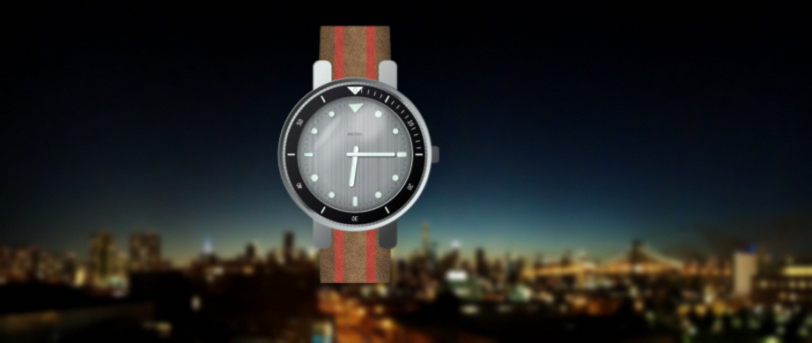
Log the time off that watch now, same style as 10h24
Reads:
6h15
